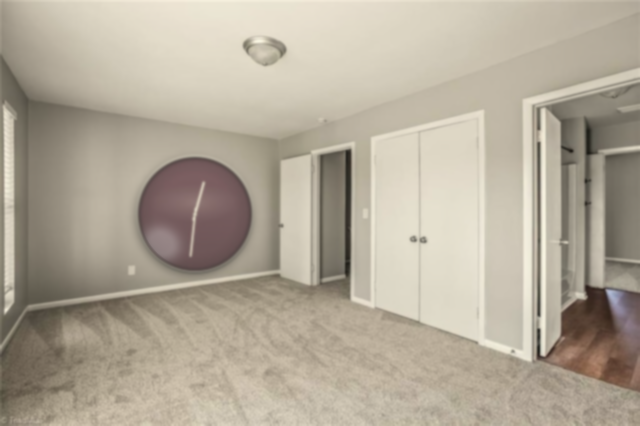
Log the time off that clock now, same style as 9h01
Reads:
12h31
